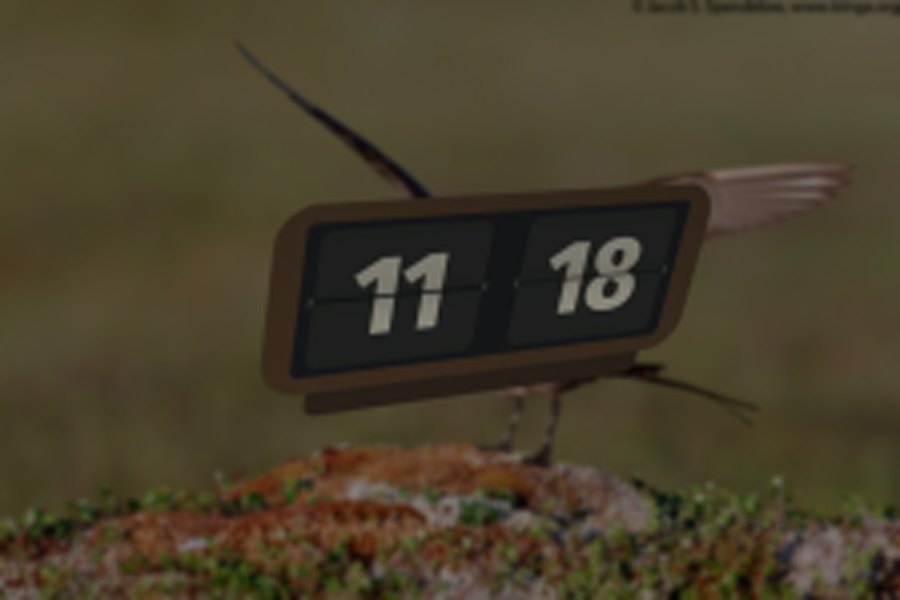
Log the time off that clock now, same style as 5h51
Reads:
11h18
